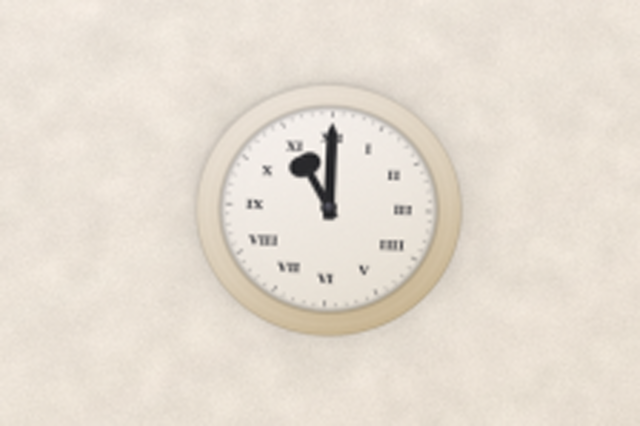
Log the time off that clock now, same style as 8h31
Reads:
11h00
